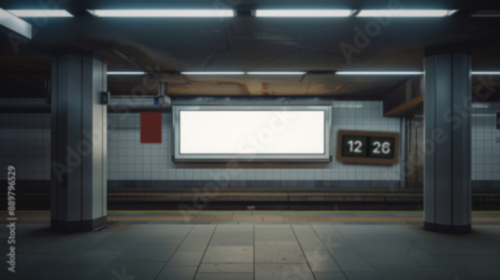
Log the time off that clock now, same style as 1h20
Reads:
12h26
